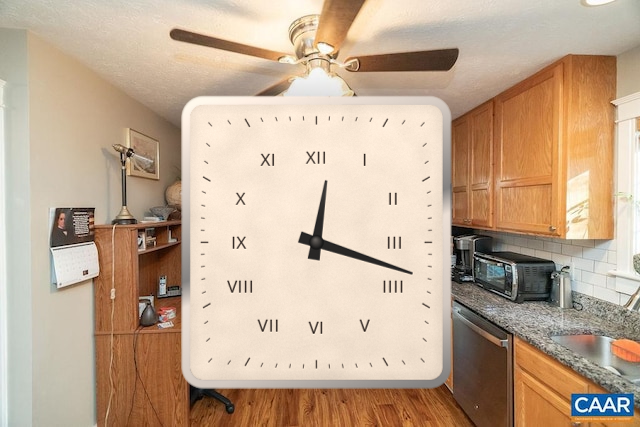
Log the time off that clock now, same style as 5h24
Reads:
12h18
